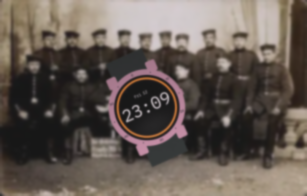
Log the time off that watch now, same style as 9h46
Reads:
23h09
